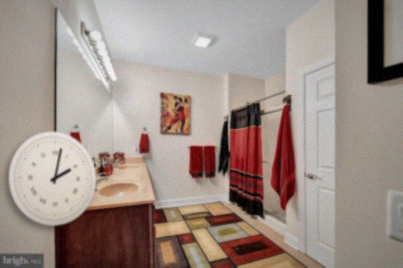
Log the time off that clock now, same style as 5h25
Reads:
2h02
